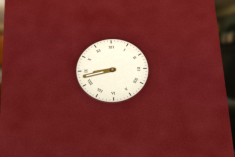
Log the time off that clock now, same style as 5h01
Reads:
8h43
